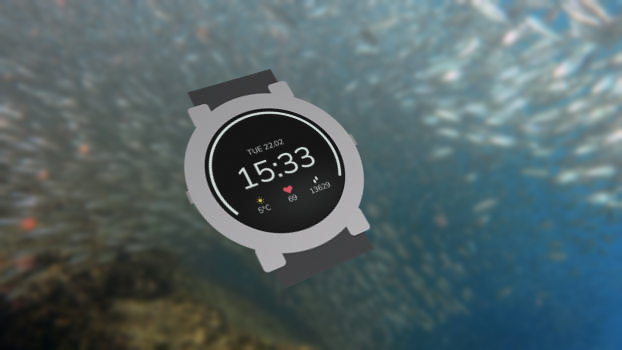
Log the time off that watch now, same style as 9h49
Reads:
15h33
